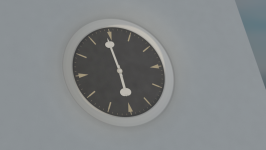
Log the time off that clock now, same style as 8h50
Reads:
5h59
